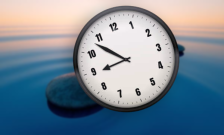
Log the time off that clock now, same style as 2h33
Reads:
8h53
